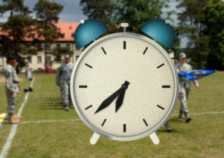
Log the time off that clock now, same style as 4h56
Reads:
6h38
